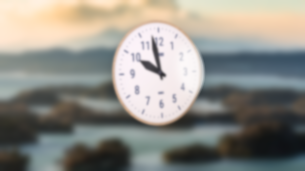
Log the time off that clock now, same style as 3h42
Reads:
9h58
